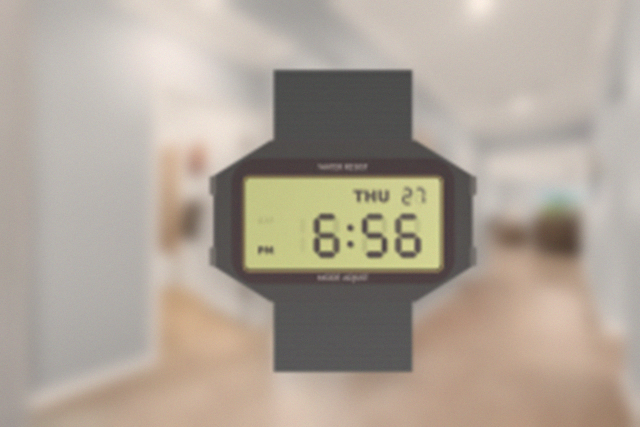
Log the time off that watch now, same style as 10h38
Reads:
6h56
